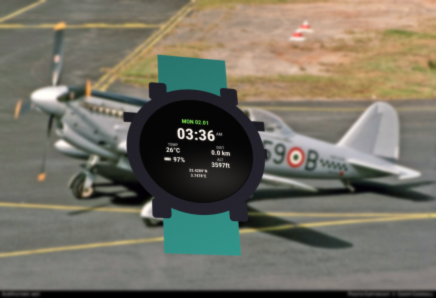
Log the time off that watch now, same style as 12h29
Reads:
3h36
